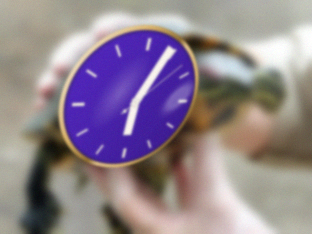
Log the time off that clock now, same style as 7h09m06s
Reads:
6h04m08s
